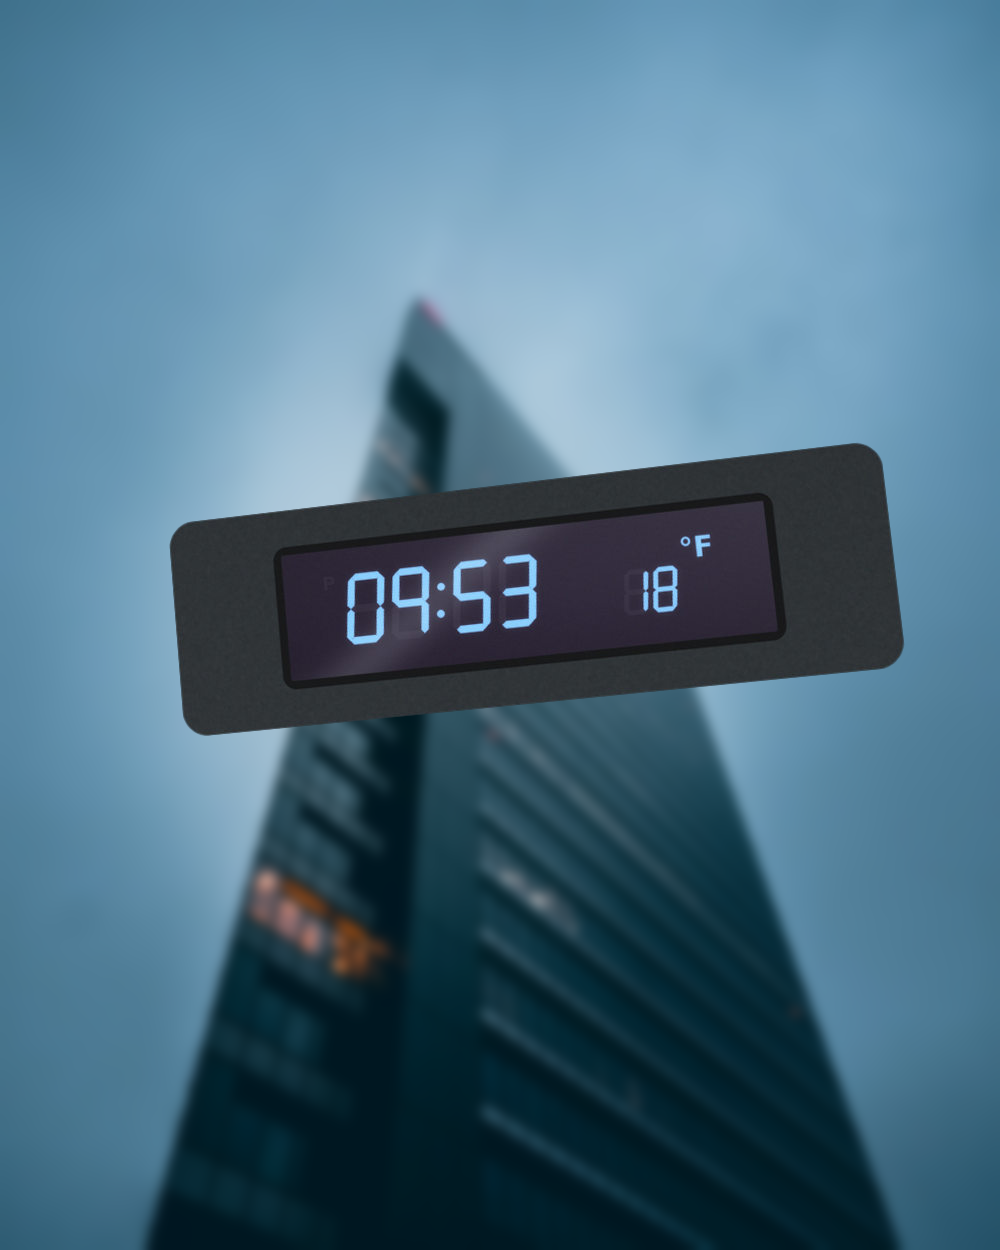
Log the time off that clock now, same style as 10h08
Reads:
9h53
